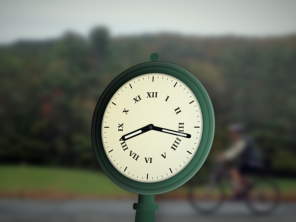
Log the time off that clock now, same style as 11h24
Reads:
8h17
